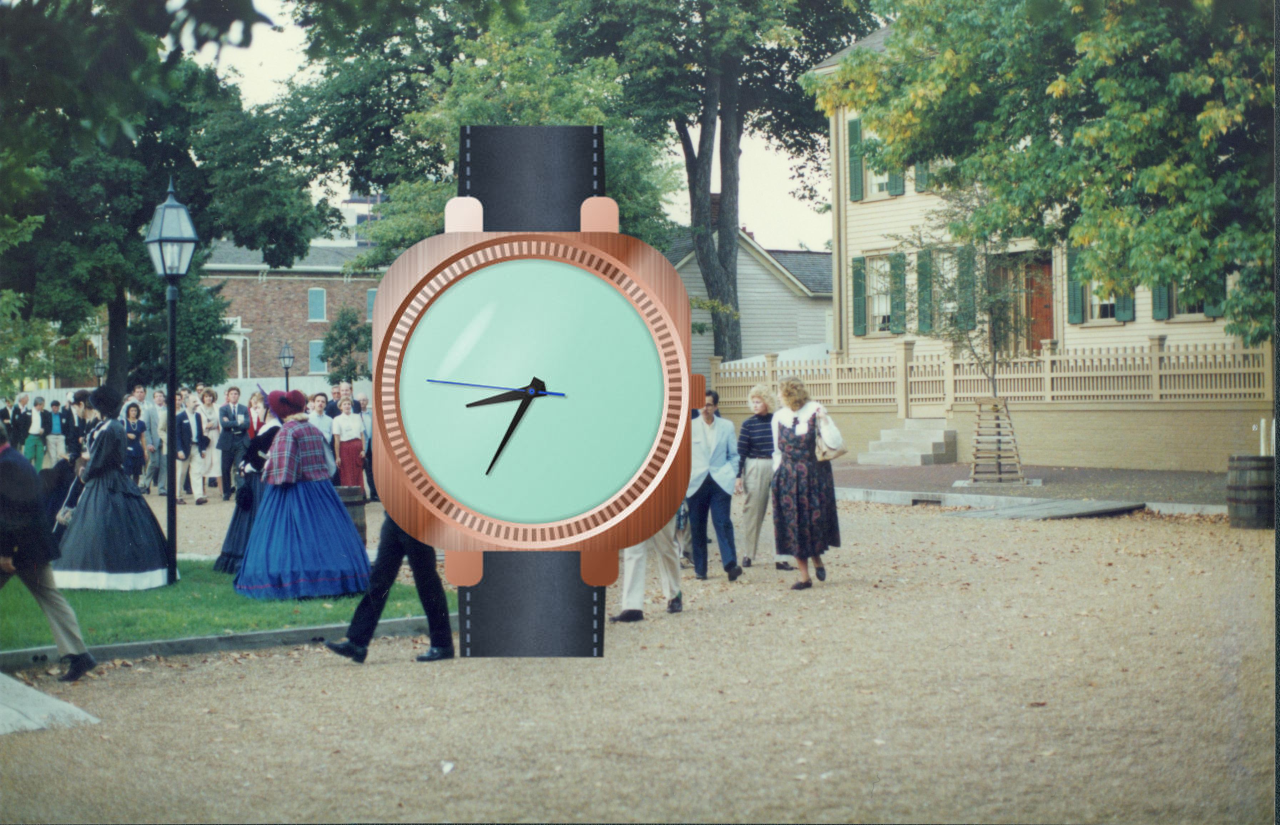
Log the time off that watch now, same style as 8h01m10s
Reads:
8h34m46s
